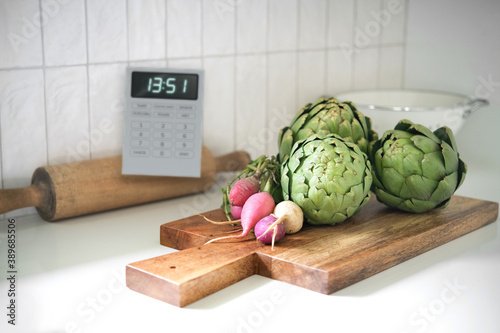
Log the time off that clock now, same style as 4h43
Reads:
13h51
